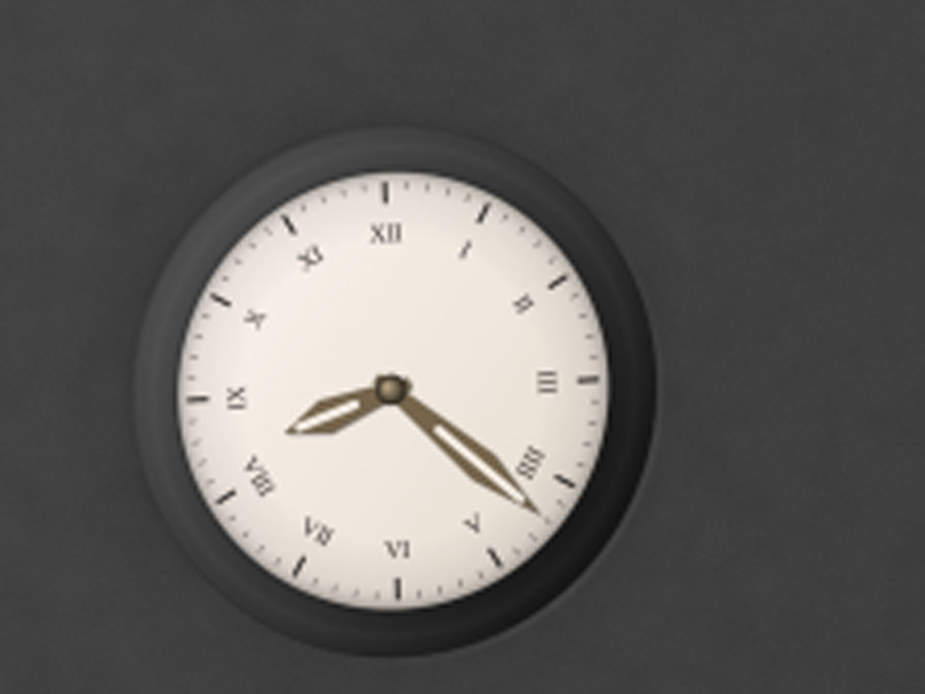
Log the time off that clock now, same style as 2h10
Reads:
8h22
